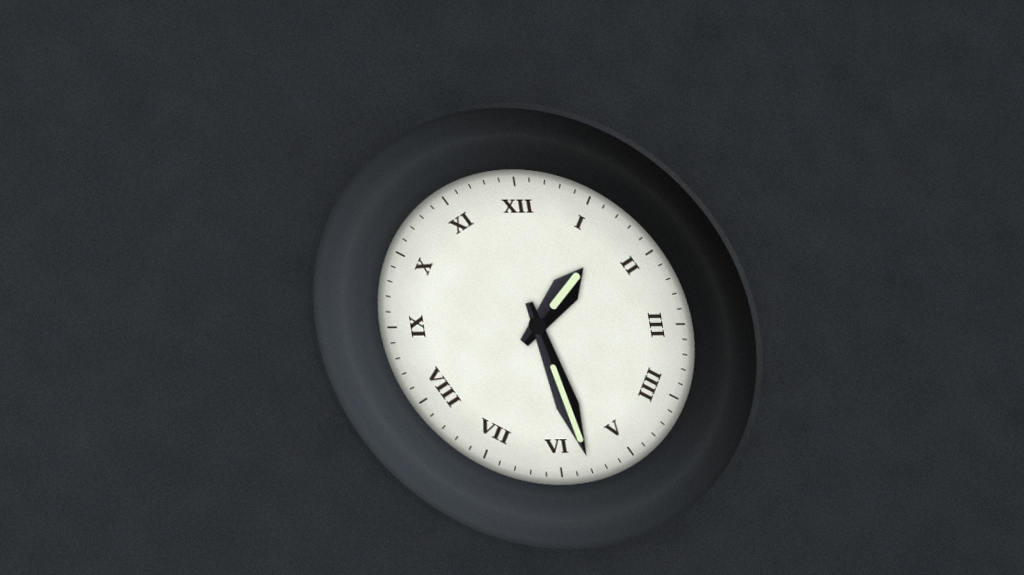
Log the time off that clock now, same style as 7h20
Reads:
1h28
